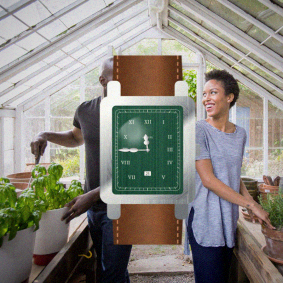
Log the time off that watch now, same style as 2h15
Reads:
11h45
